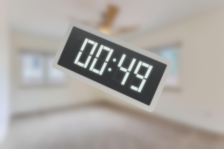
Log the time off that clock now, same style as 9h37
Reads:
0h49
